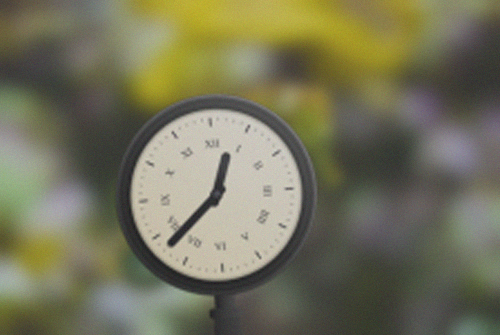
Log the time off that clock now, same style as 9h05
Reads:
12h38
